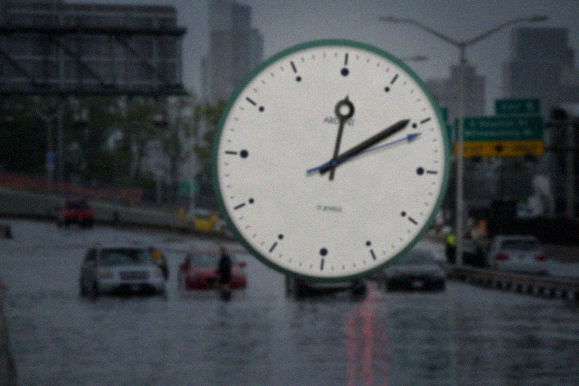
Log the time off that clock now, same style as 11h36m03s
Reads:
12h09m11s
